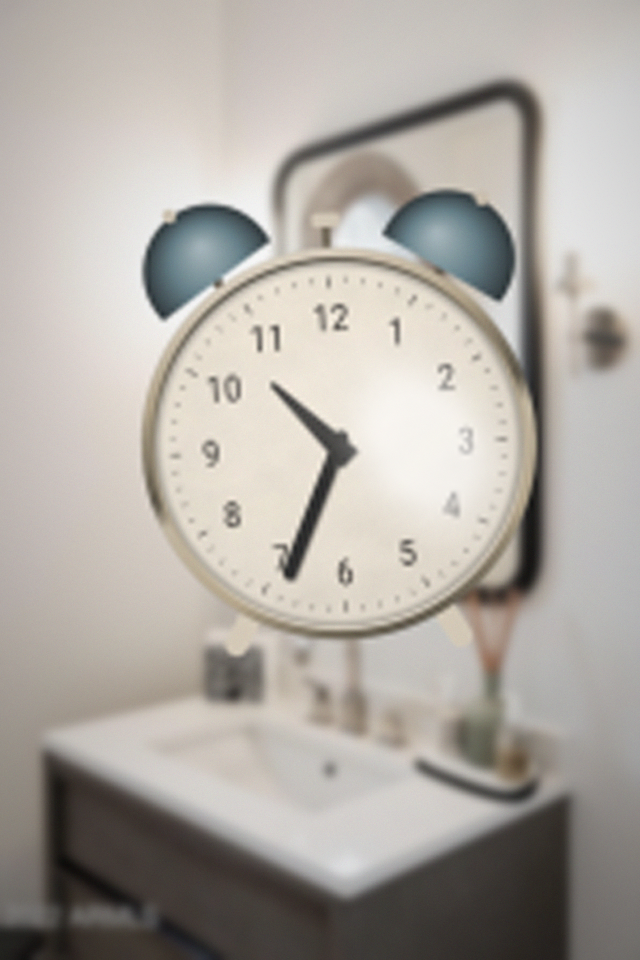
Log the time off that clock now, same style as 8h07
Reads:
10h34
